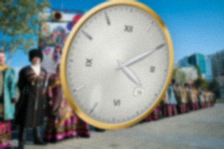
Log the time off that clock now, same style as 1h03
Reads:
4h10
